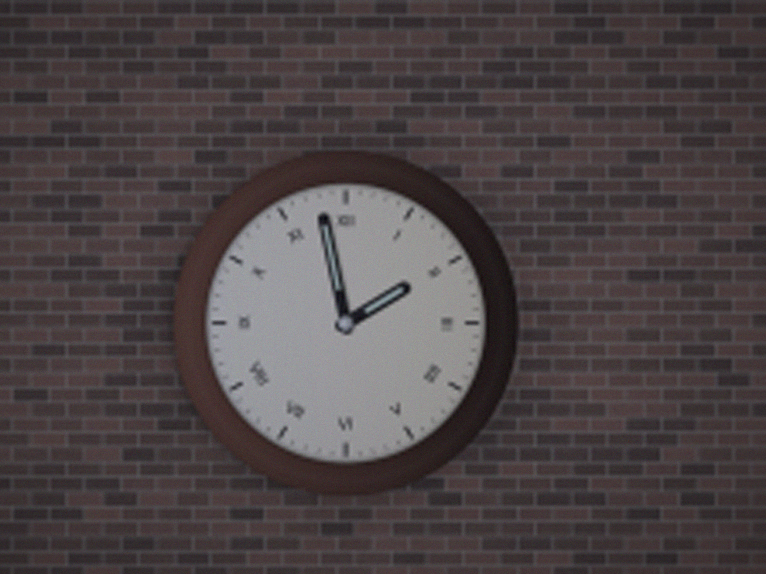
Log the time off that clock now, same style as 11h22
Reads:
1h58
